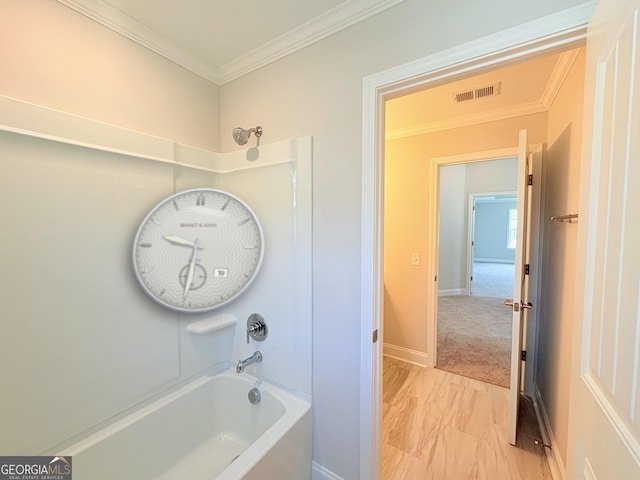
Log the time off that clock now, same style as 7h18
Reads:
9h31
